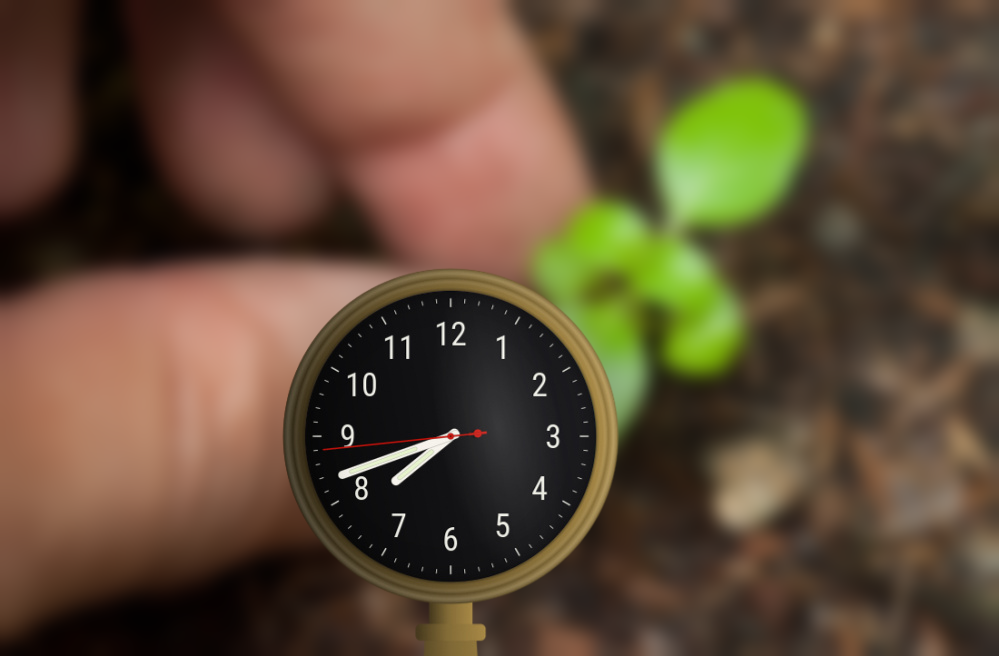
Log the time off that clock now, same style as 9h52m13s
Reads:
7h41m44s
